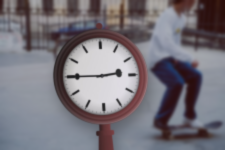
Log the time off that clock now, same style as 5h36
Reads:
2h45
